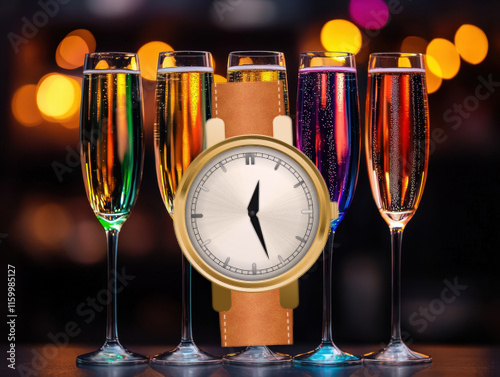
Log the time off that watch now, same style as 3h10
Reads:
12h27
